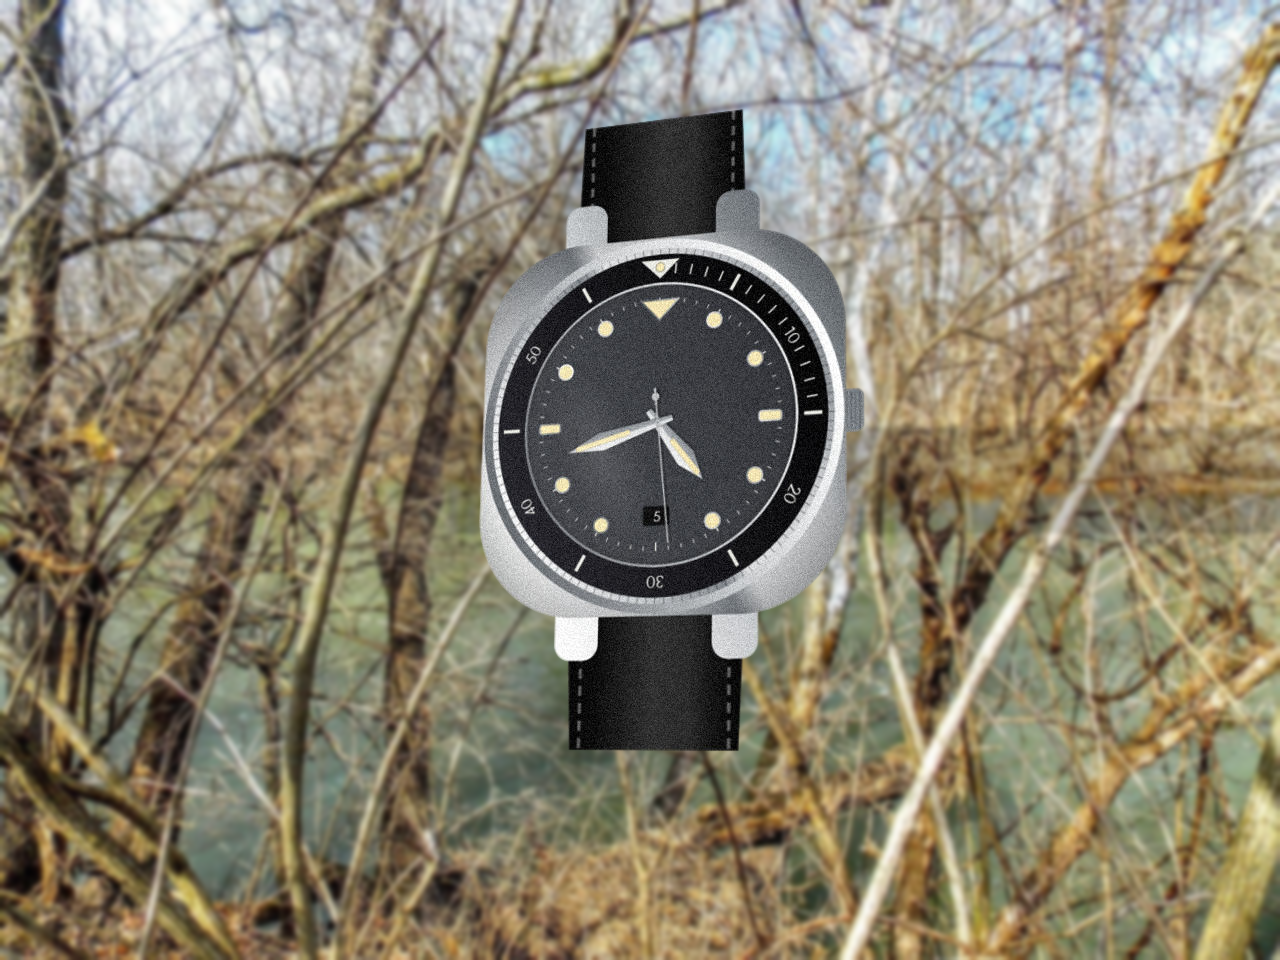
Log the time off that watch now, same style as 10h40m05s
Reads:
4h42m29s
